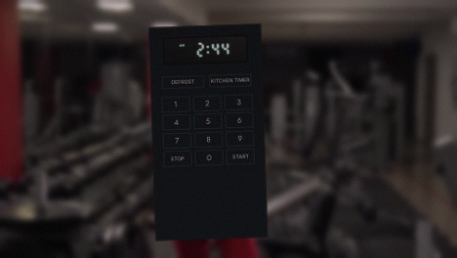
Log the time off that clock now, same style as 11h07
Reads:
2h44
